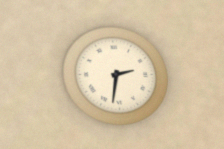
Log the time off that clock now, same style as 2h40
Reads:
2h32
